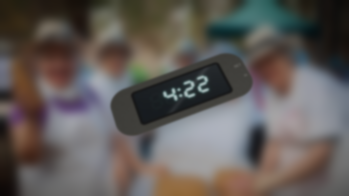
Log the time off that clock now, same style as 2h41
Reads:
4h22
